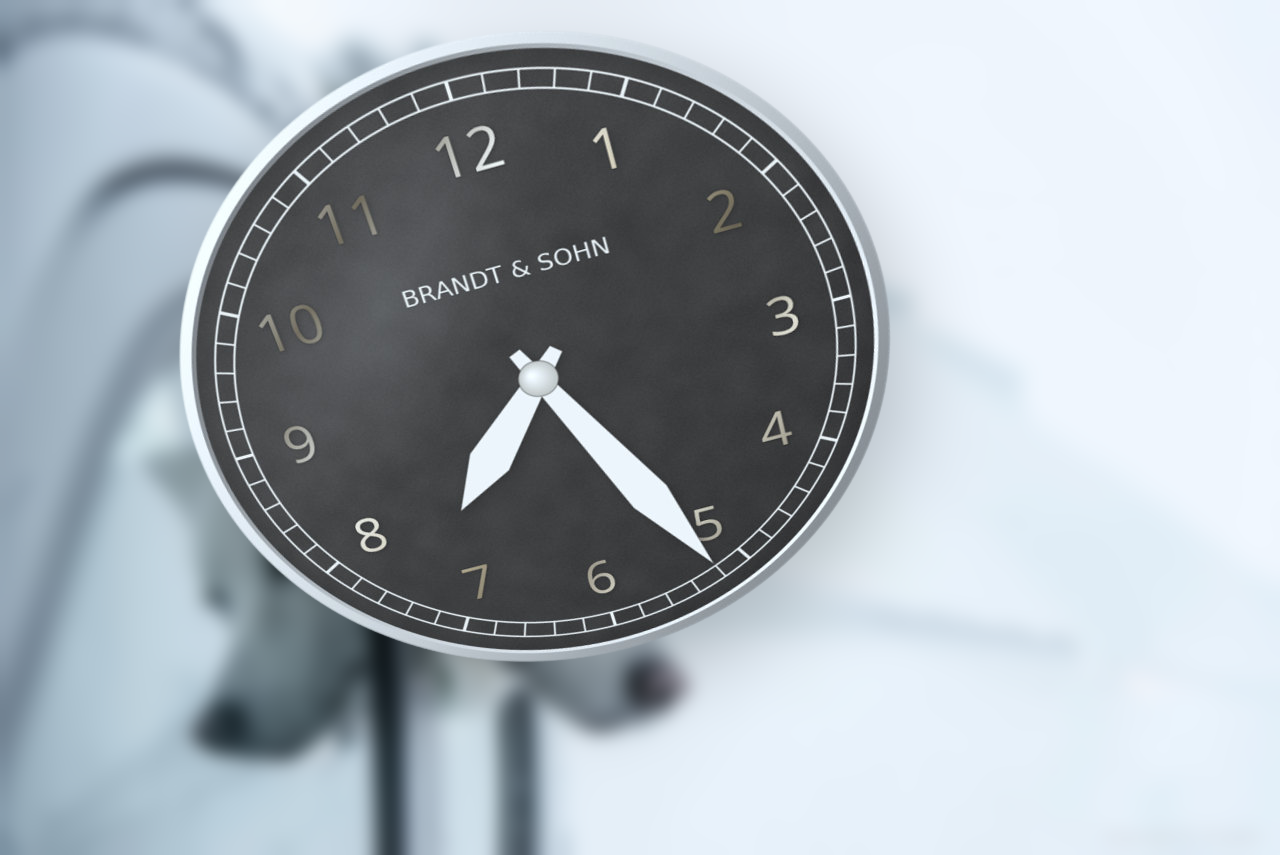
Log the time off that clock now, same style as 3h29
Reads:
7h26
